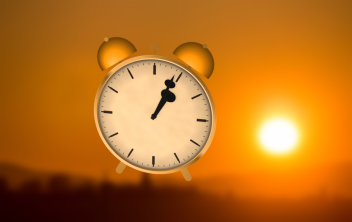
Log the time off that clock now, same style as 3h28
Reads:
1h04
